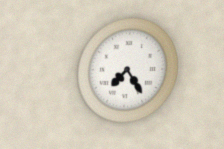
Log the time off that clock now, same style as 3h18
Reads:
7h24
